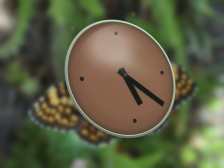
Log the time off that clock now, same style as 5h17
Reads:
5h22
